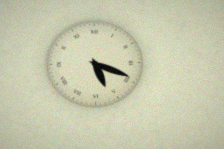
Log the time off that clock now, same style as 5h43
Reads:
5h19
